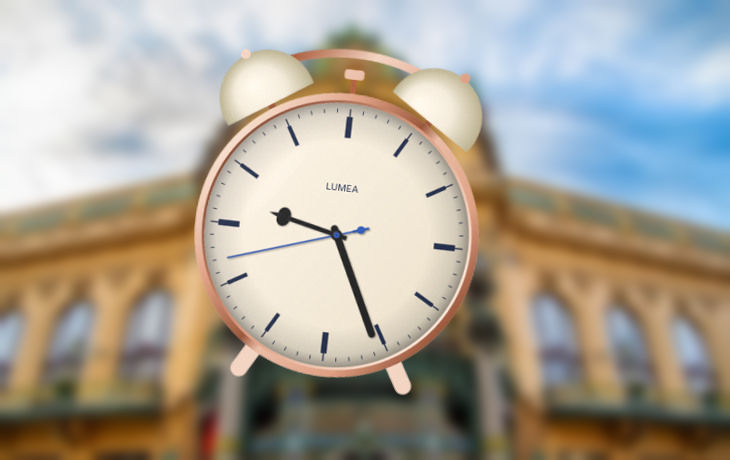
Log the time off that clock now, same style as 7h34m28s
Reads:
9h25m42s
